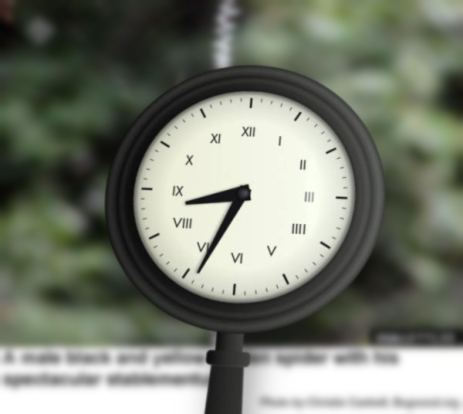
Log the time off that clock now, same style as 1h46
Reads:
8h34
